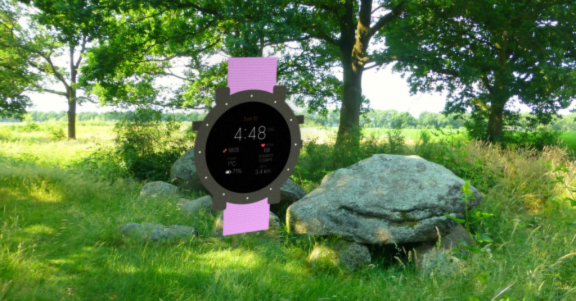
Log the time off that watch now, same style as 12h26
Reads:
4h48
